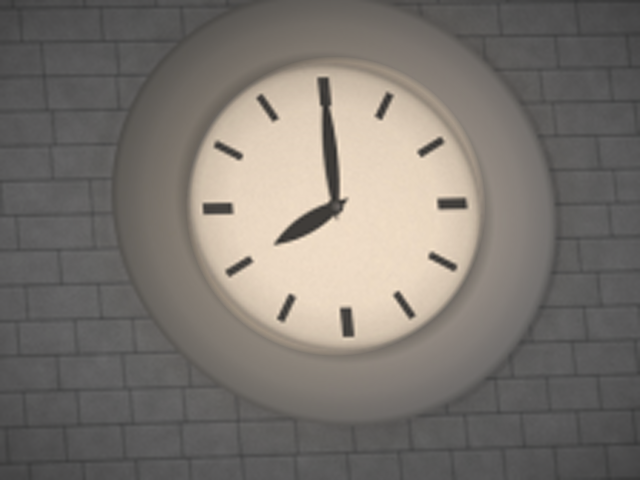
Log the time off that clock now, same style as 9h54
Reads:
8h00
